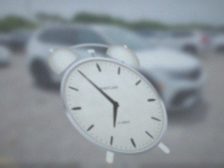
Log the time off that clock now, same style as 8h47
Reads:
6h55
